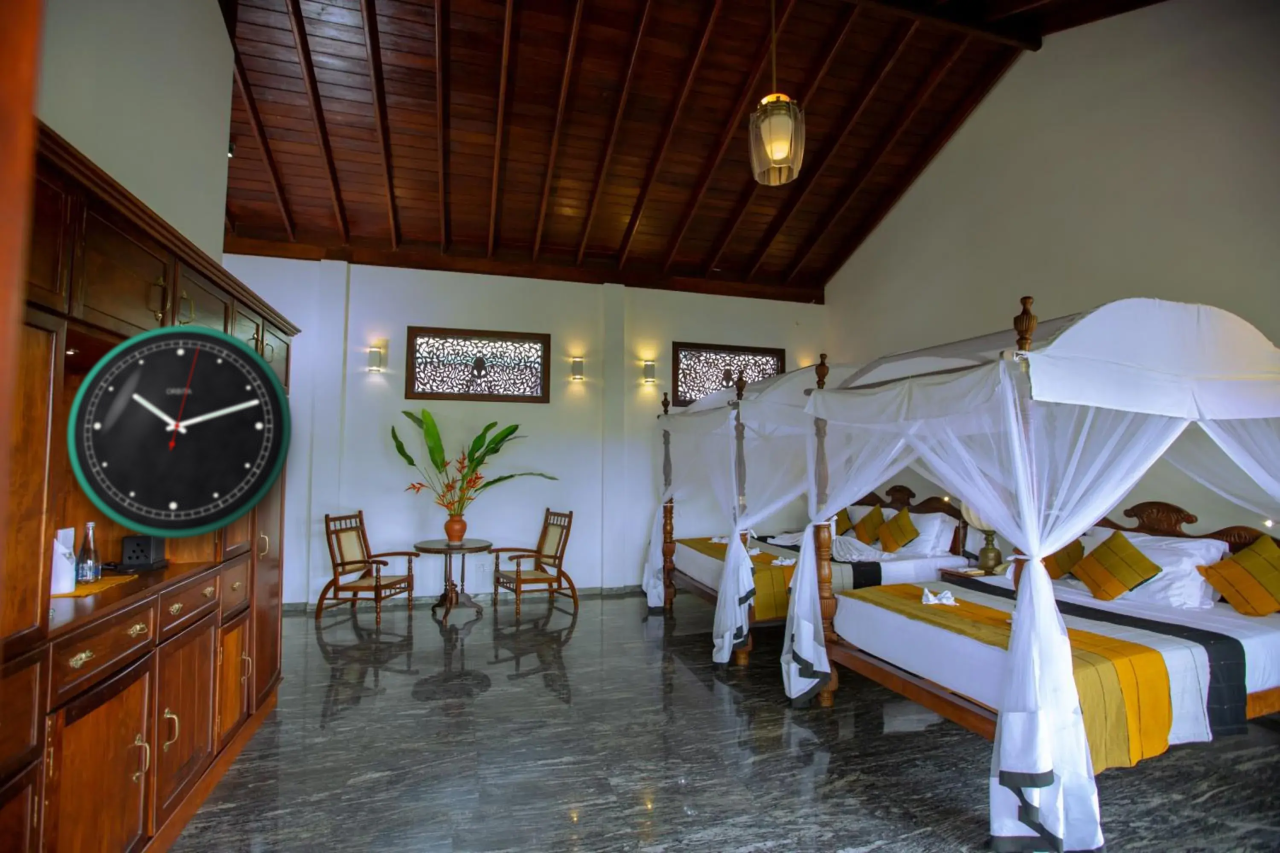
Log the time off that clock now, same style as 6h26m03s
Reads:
10h12m02s
